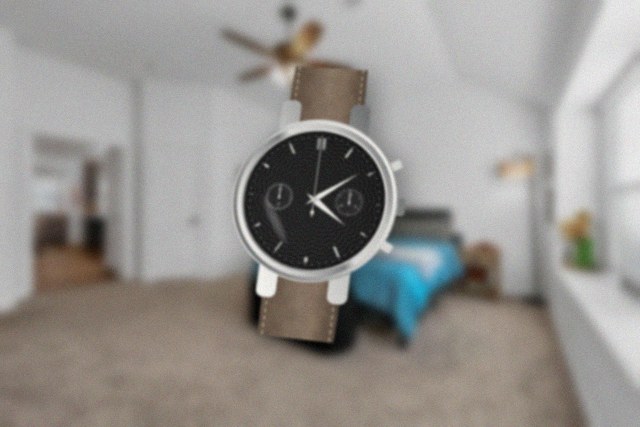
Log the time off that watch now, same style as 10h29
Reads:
4h09
